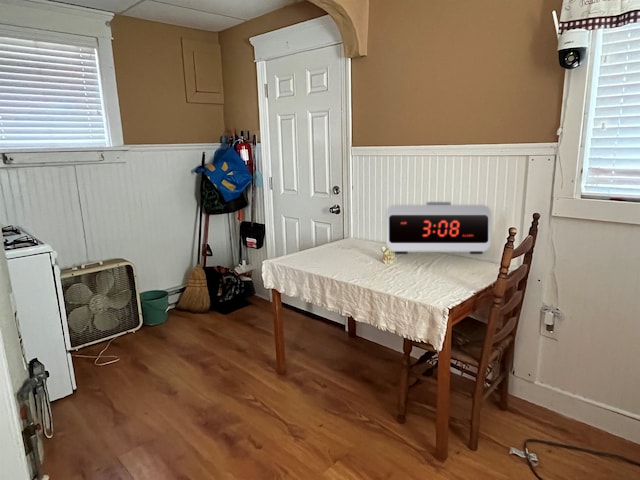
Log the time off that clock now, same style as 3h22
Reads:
3h08
